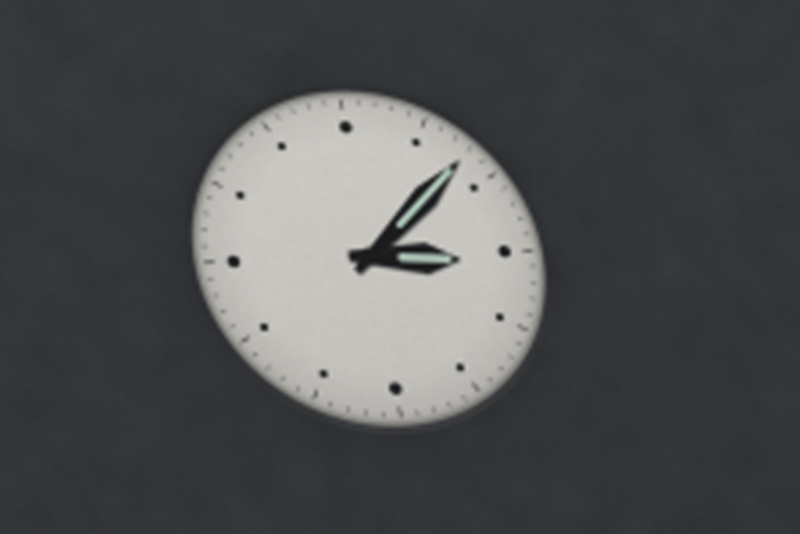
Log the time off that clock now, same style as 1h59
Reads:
3h08
